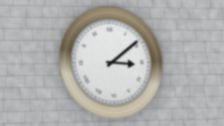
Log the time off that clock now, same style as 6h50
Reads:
3h09
